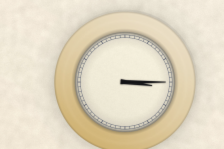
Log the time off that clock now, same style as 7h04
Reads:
3h15
